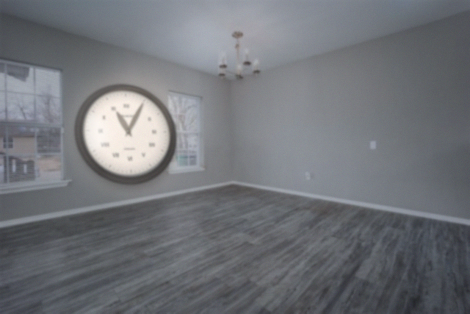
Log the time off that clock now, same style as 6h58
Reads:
11h05
